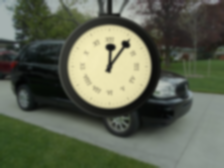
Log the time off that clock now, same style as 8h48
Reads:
12h06
